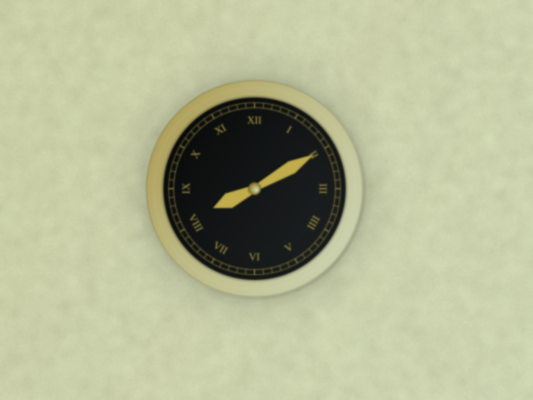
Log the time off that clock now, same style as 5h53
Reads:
8h10
